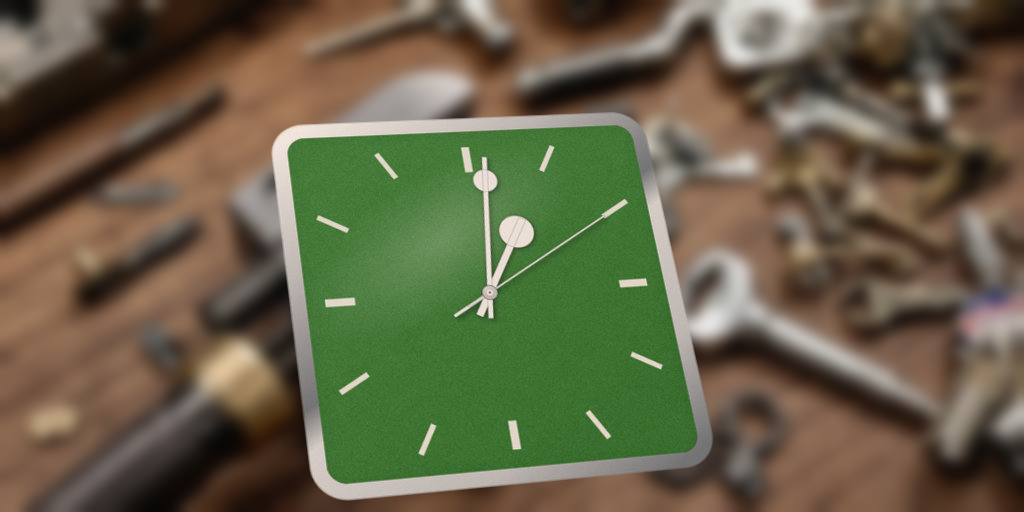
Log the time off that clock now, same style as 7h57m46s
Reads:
1h01m10s
